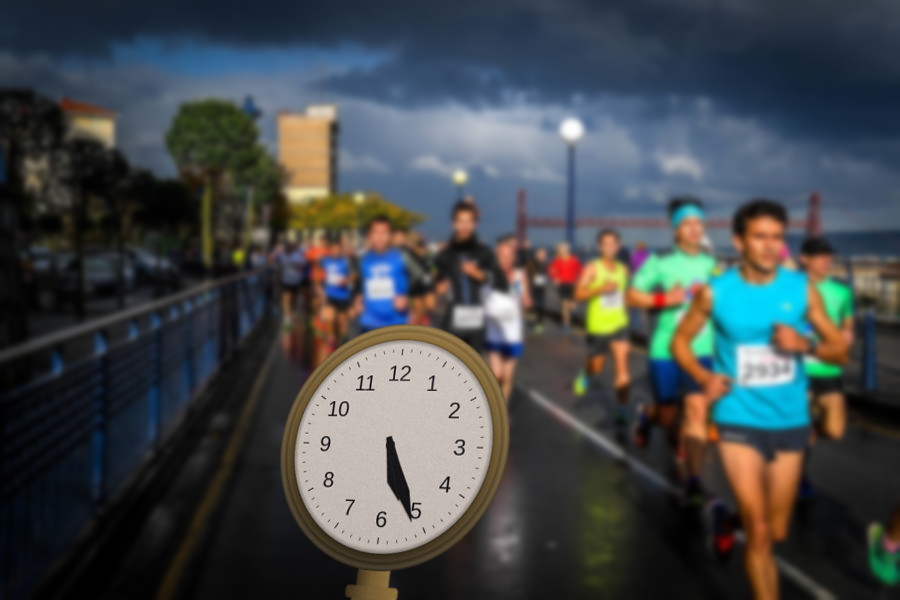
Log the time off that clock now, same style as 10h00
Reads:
5h26
